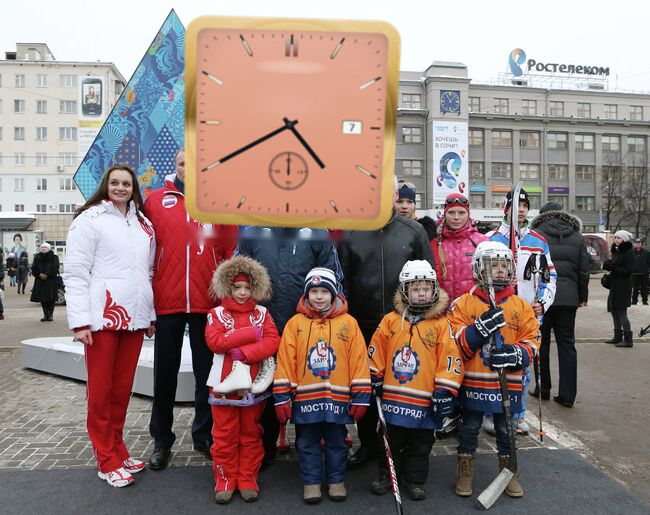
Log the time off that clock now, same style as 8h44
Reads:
4h40
